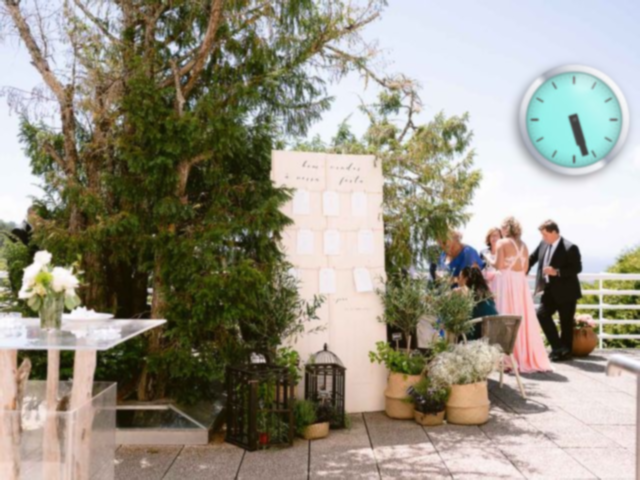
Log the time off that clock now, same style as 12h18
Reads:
5h27
